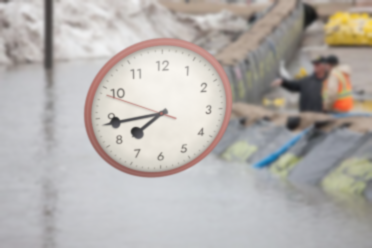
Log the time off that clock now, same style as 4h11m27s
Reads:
7h43m49s
